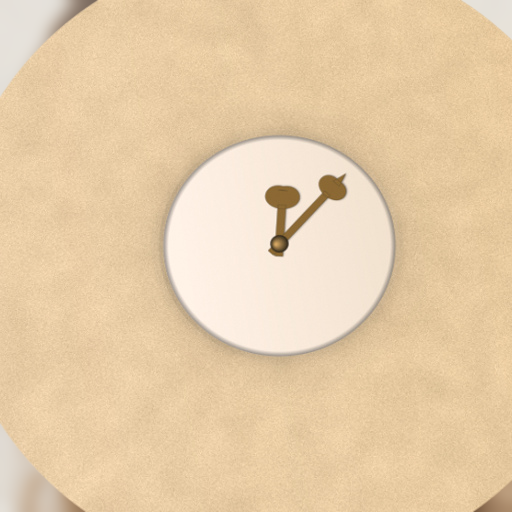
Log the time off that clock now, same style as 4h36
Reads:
12h07
